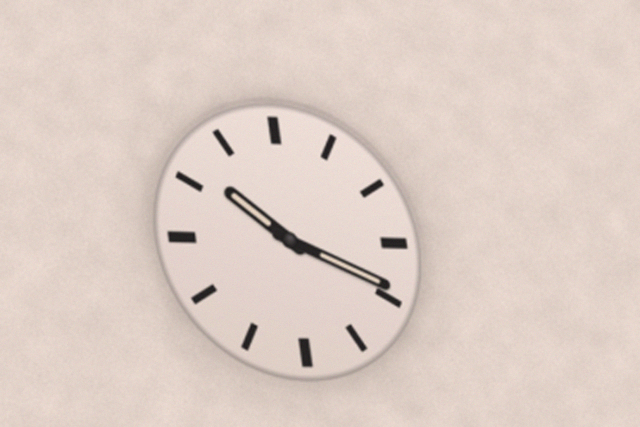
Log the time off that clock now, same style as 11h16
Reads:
10h19
